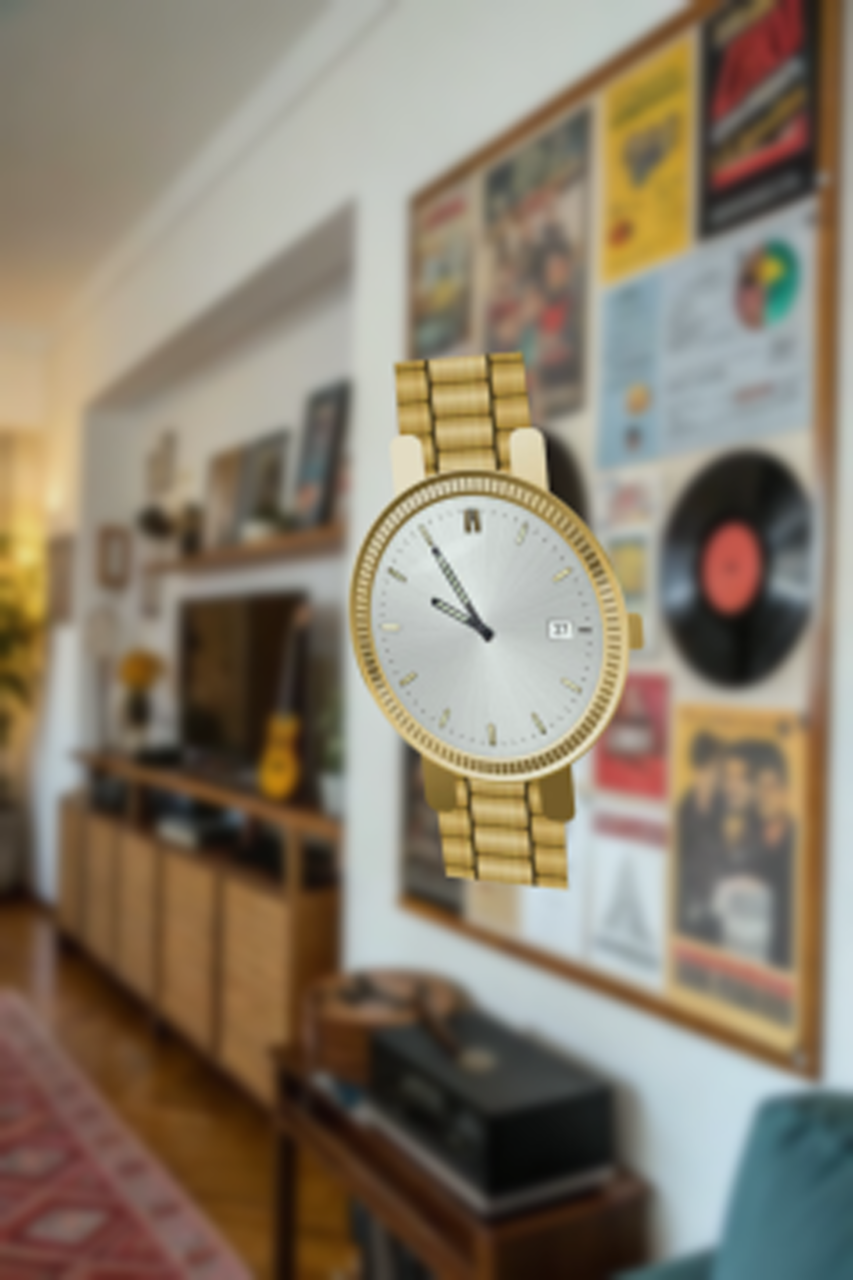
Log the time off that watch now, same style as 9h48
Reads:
9h55
